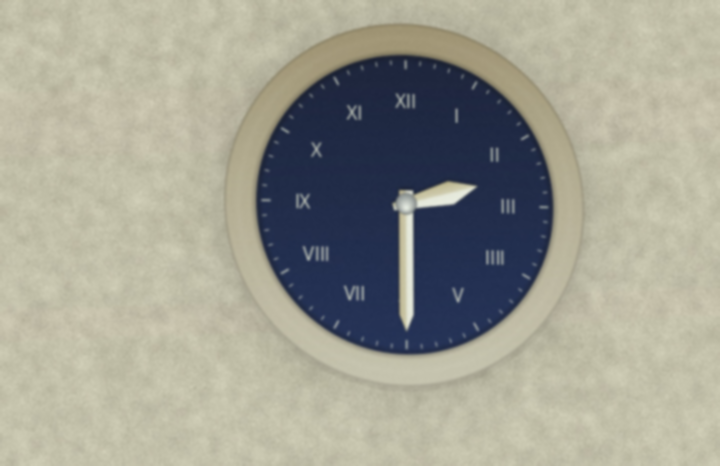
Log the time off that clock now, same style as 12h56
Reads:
2h30
